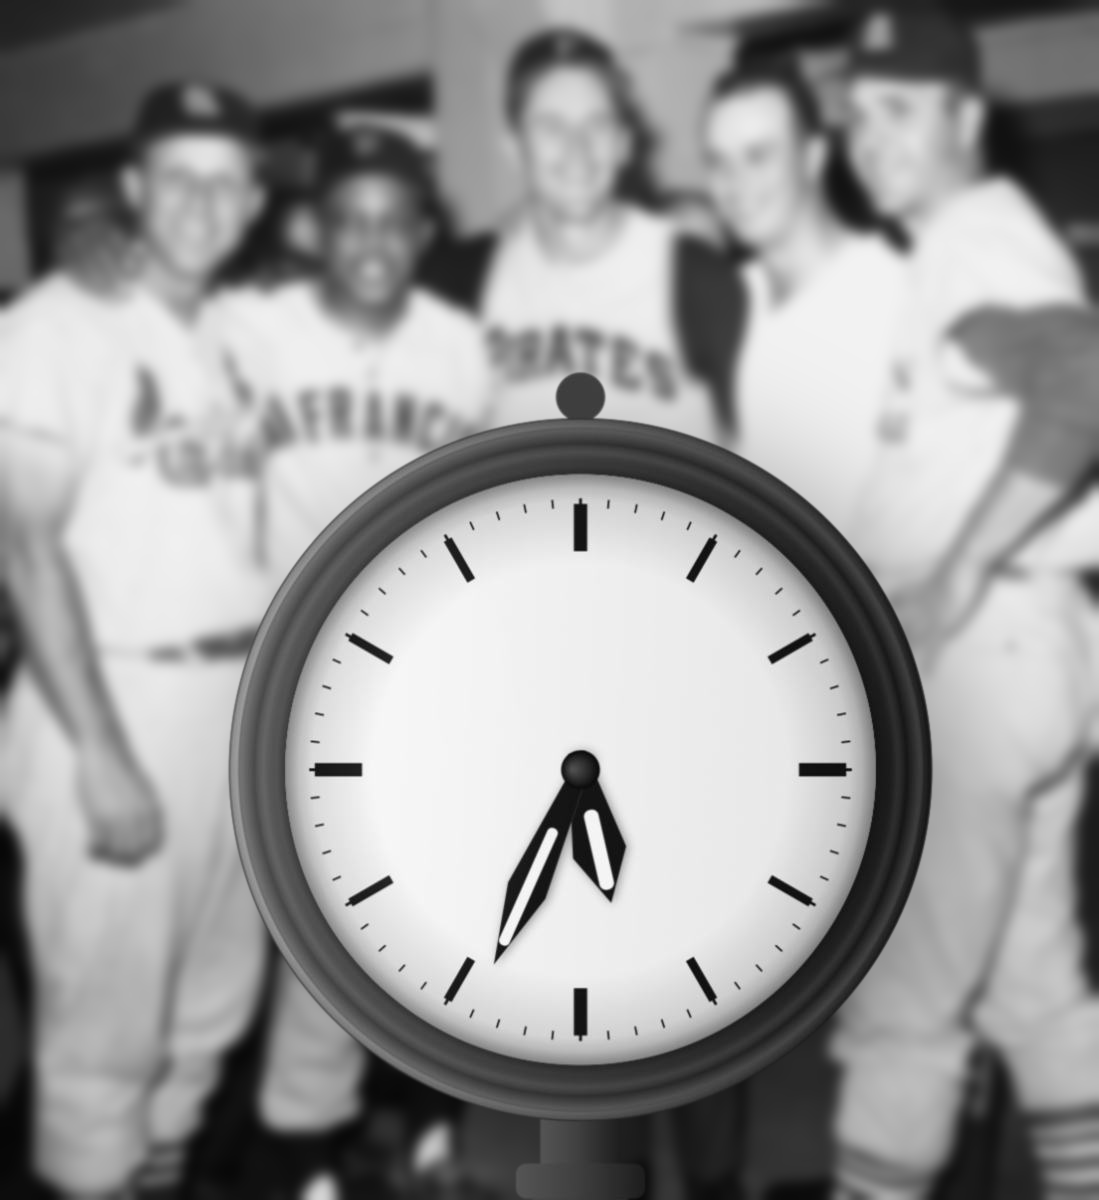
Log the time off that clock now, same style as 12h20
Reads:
5h34
